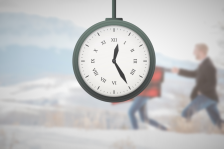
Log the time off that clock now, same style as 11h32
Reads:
12h25
